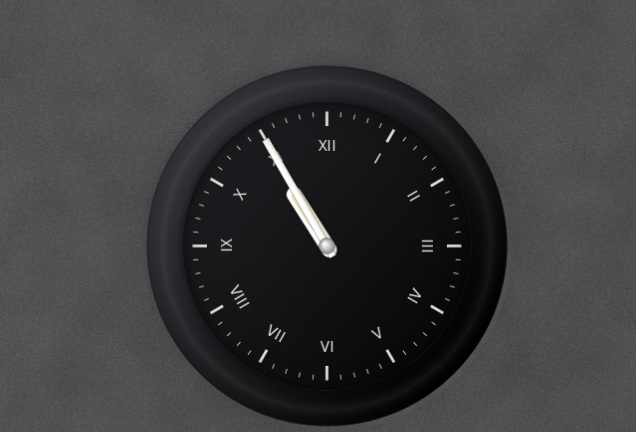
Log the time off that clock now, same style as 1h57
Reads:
10h55
